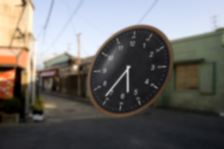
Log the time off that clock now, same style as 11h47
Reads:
5h36
